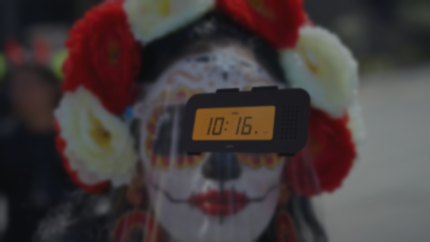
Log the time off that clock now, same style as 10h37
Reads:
10h16
